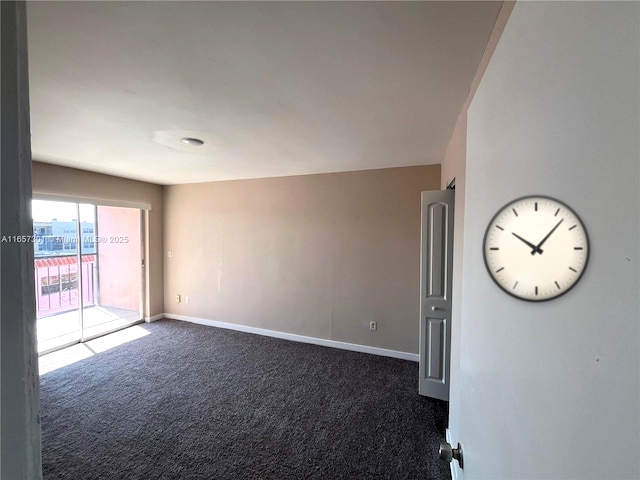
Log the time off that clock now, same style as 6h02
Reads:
10h07
